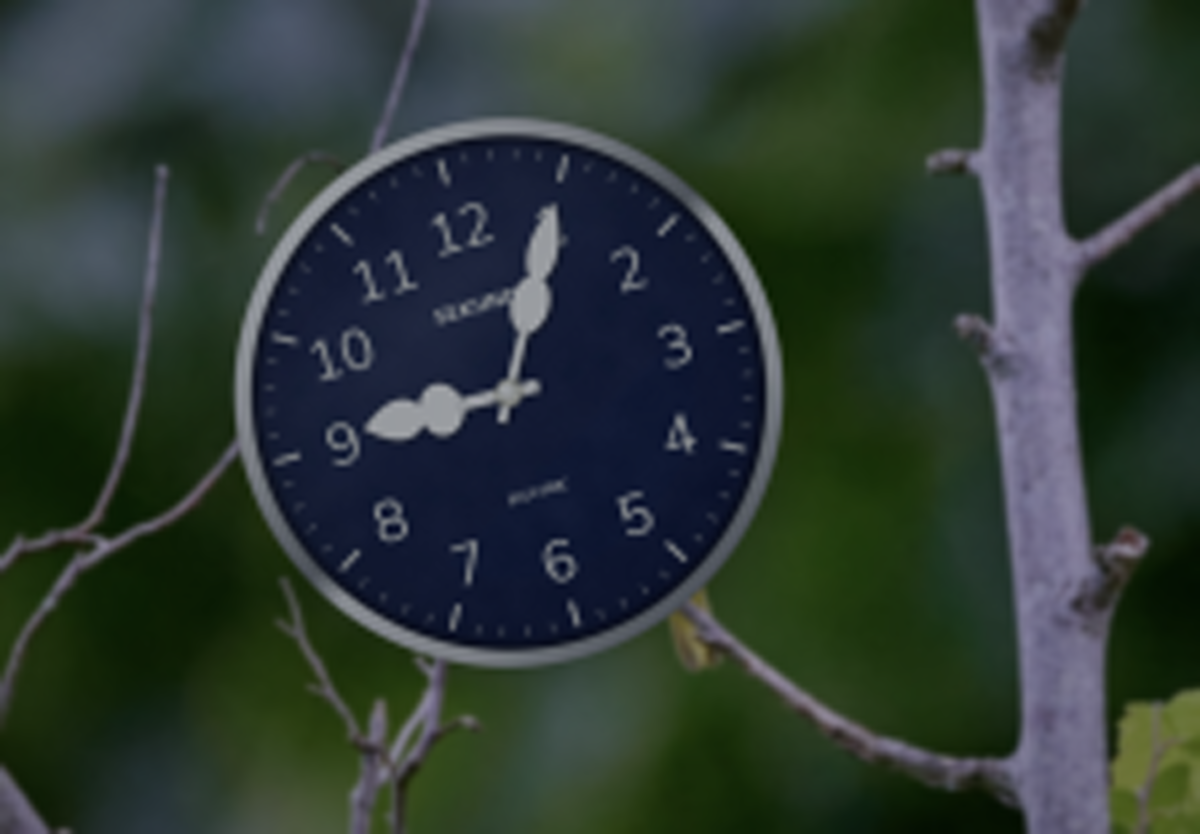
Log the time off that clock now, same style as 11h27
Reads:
9h05
